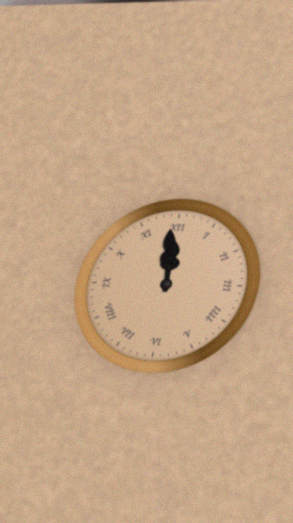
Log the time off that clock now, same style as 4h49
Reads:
11h59
